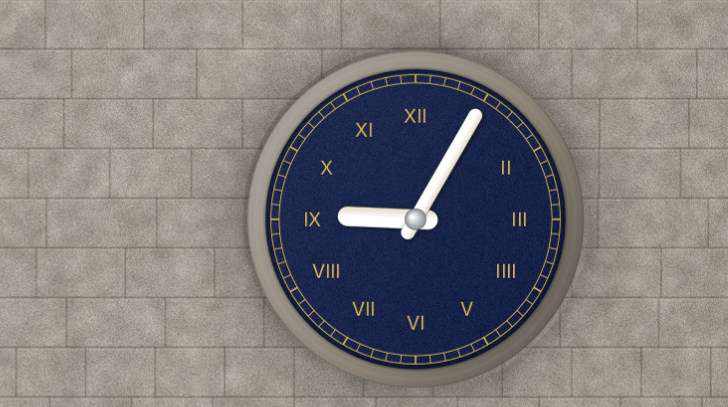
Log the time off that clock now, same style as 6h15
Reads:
9h05
